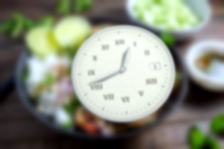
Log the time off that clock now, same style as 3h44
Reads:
12h42
